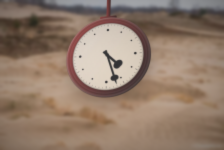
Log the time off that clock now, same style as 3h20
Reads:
4h27
